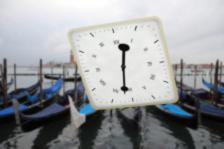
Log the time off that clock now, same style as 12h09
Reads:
12h32
